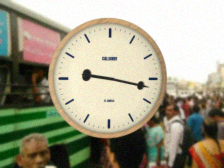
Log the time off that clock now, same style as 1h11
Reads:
9h17
